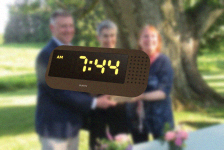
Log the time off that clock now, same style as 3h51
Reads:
7h44
